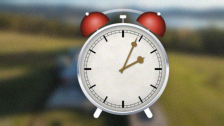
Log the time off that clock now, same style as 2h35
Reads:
2h04
